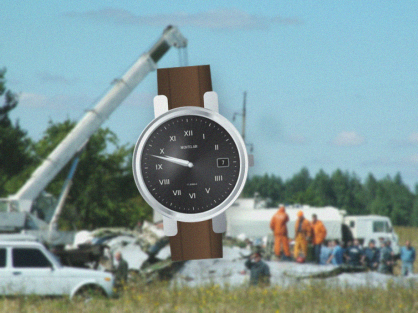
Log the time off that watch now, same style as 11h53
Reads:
9h48
